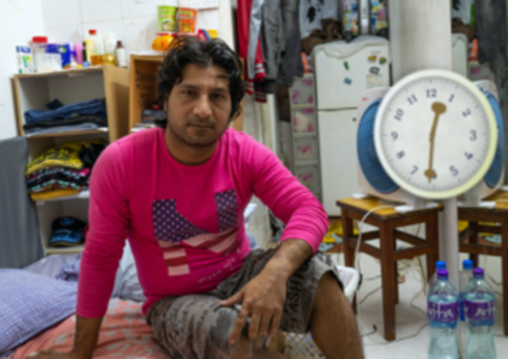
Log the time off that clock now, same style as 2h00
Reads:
12h31
